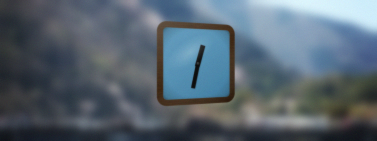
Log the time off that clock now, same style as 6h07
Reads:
12h32
